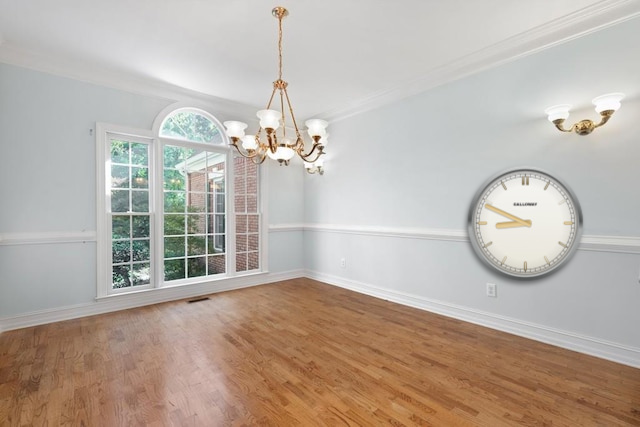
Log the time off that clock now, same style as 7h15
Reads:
8h49
